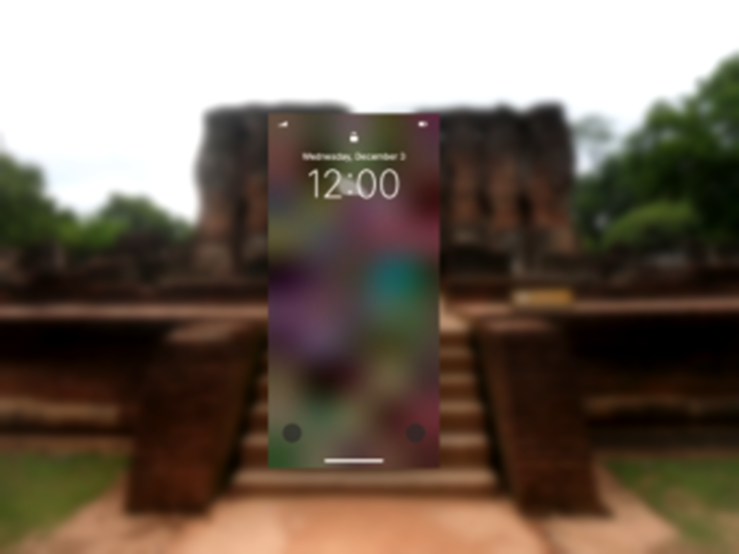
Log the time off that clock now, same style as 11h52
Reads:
12h00
